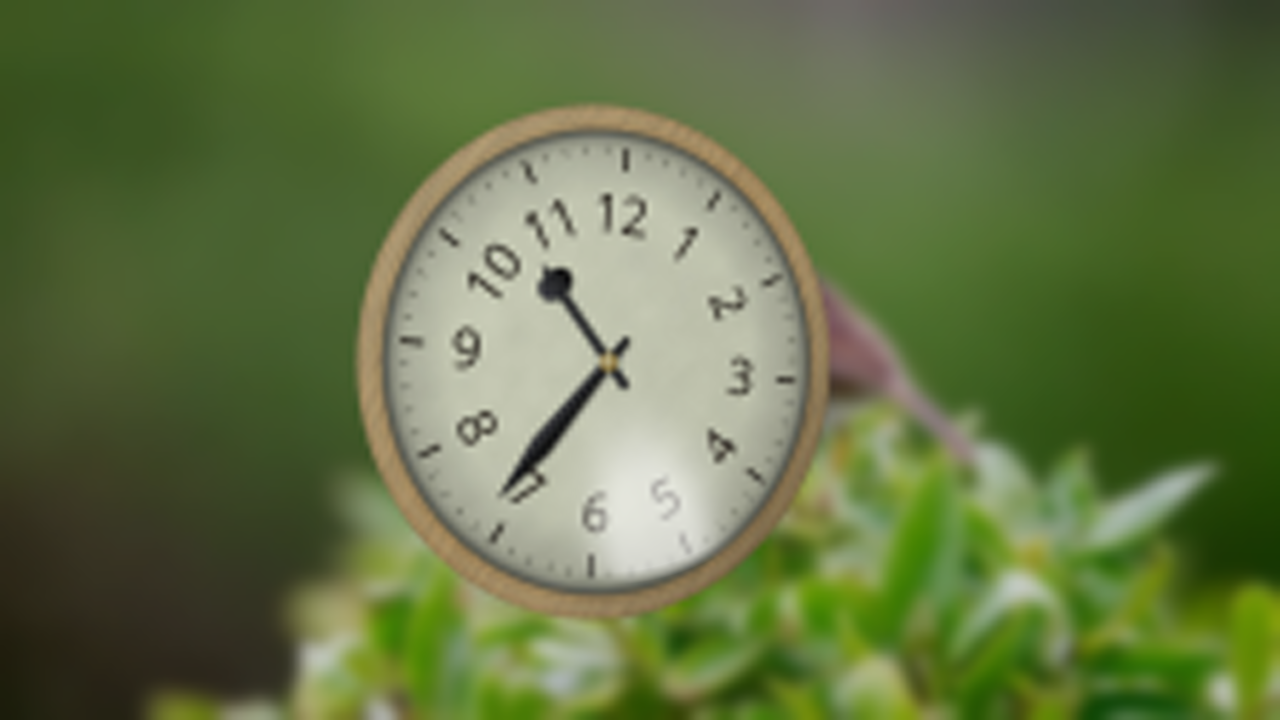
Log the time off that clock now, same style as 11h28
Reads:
10h36
